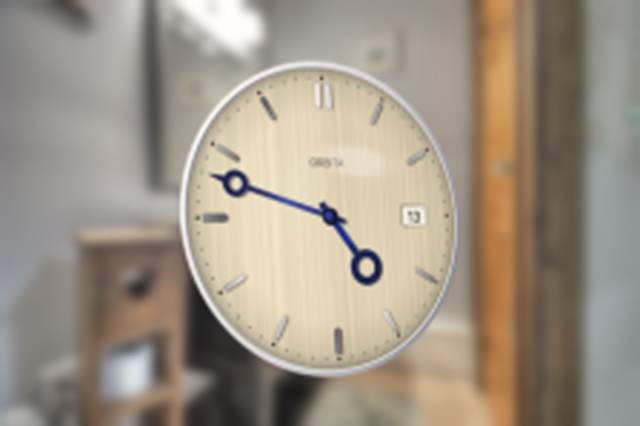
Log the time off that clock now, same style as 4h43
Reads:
4h48
